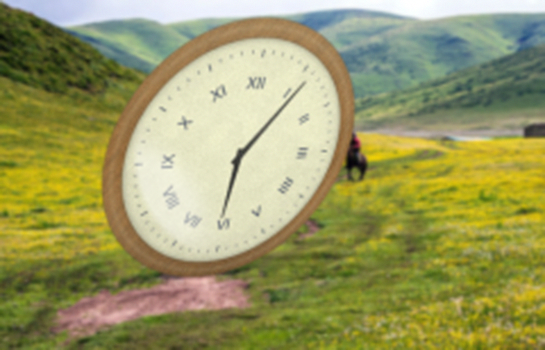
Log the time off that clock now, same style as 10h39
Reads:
6h06
